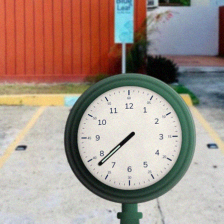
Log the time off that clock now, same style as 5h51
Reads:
7h38
